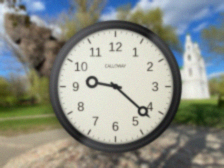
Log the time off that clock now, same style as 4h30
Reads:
9h22
